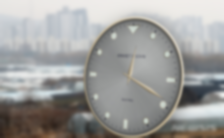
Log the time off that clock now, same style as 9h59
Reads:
12h19
